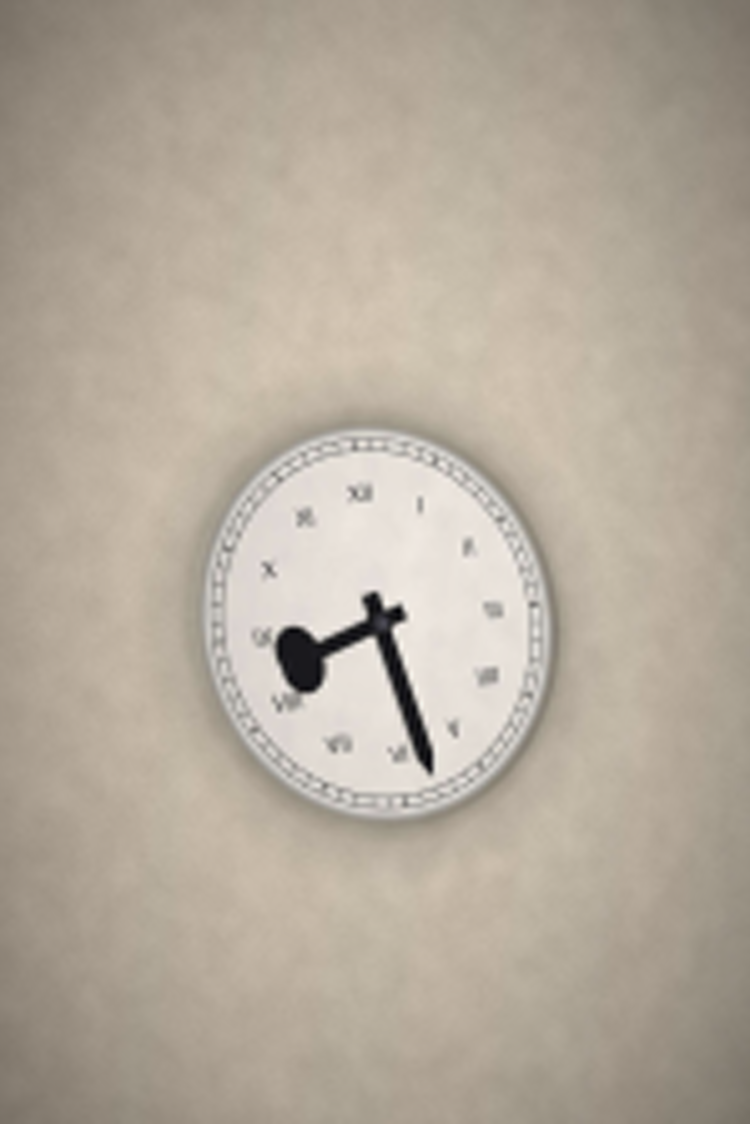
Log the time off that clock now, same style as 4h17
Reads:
8h28
